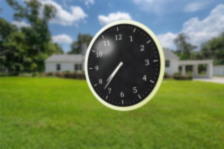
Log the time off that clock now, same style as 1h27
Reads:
7h37
